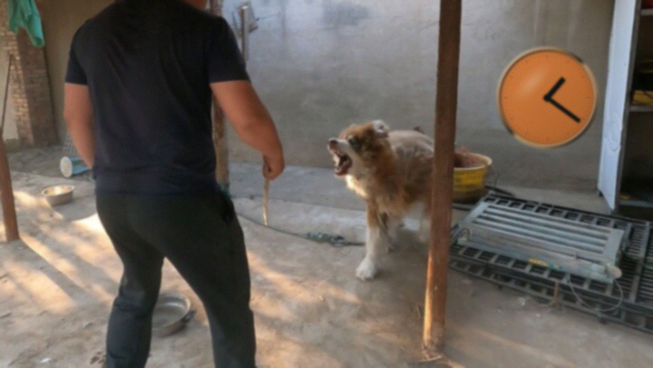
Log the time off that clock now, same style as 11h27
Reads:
1h21
